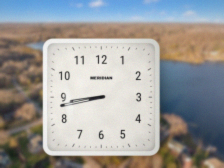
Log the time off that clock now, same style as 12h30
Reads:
8h43
